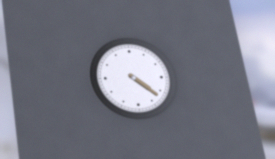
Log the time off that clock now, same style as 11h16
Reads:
4h22
